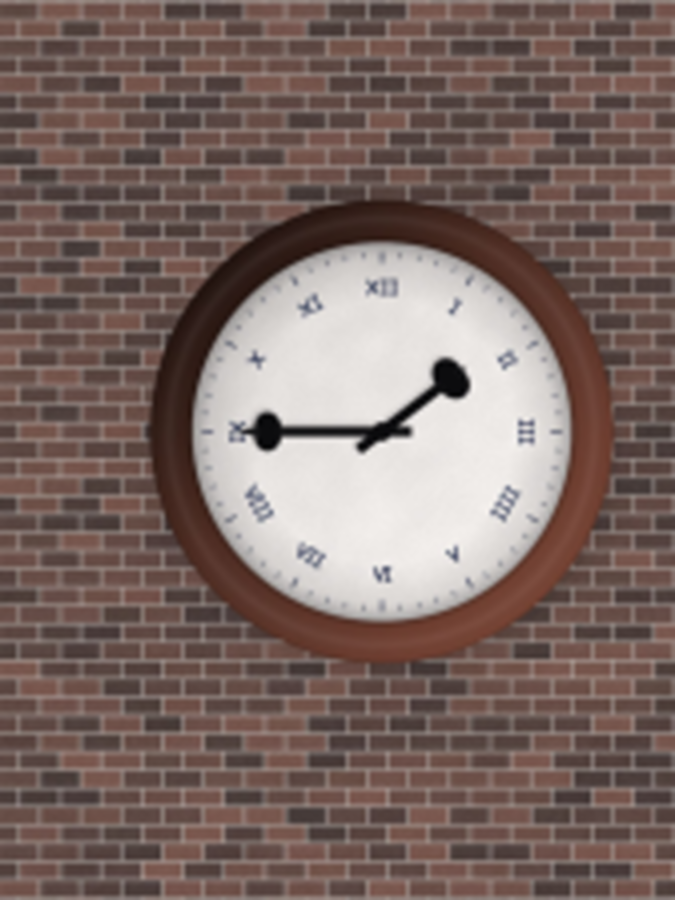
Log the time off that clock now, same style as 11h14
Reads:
1h45
